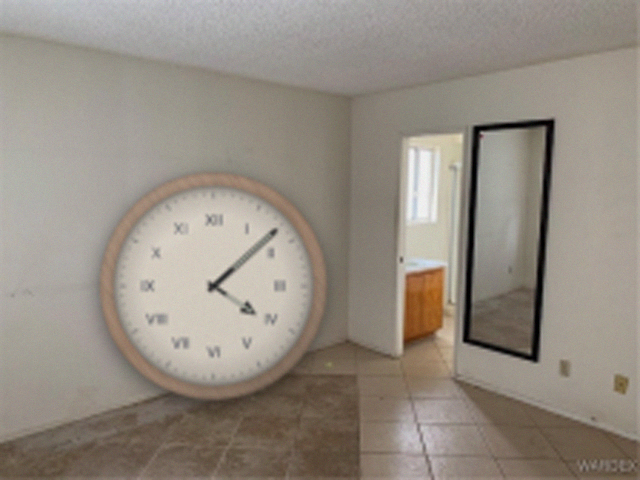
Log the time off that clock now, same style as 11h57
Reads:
4h08
